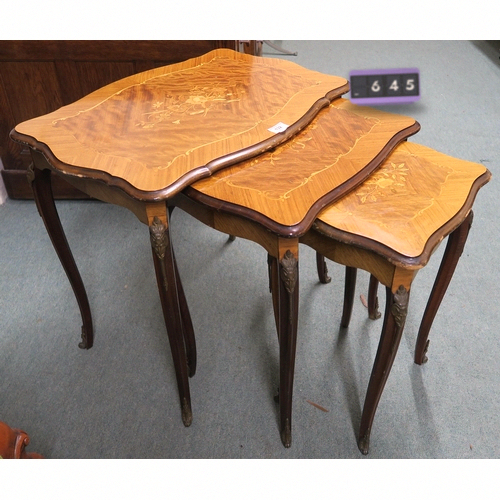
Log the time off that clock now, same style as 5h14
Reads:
6h45
